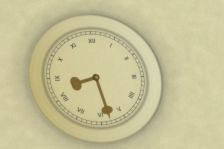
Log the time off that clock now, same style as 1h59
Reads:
8h28
